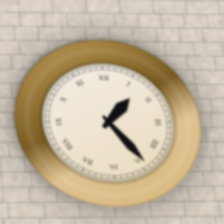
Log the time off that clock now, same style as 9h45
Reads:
1h24
